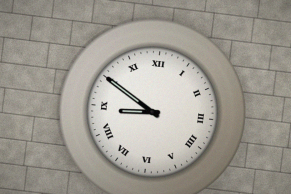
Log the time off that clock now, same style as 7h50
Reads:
8h50
